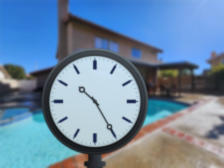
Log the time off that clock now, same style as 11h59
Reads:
10h25
